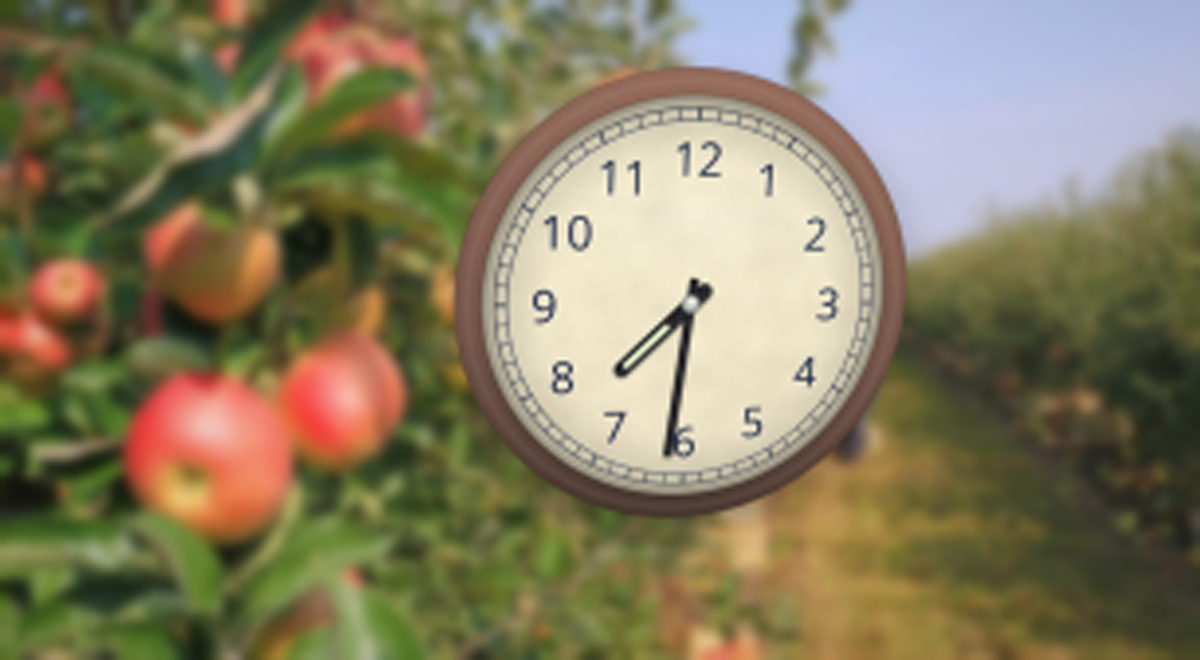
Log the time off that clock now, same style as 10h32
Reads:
7h31
